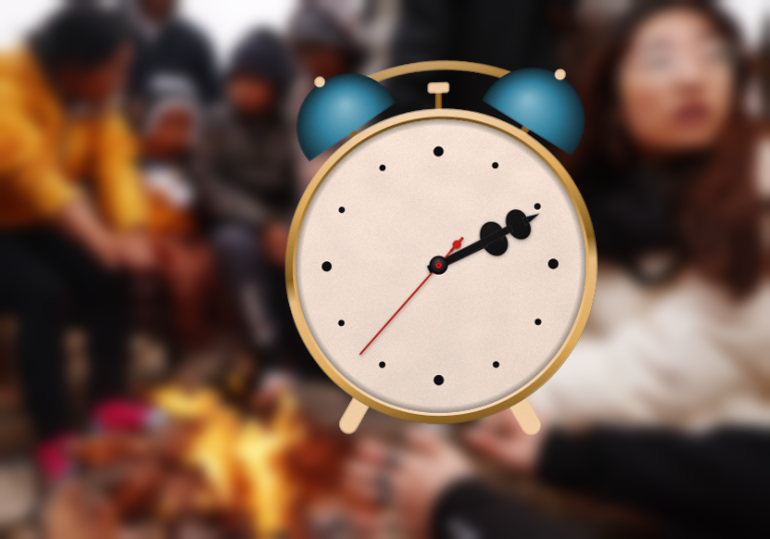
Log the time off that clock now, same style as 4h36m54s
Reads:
2h10m37s
